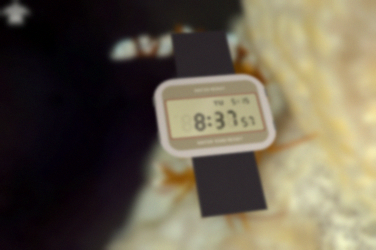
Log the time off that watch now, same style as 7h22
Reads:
8h37
